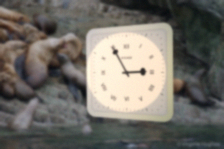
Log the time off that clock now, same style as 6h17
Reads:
2h55
